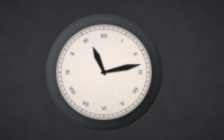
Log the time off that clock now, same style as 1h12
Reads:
11h13
